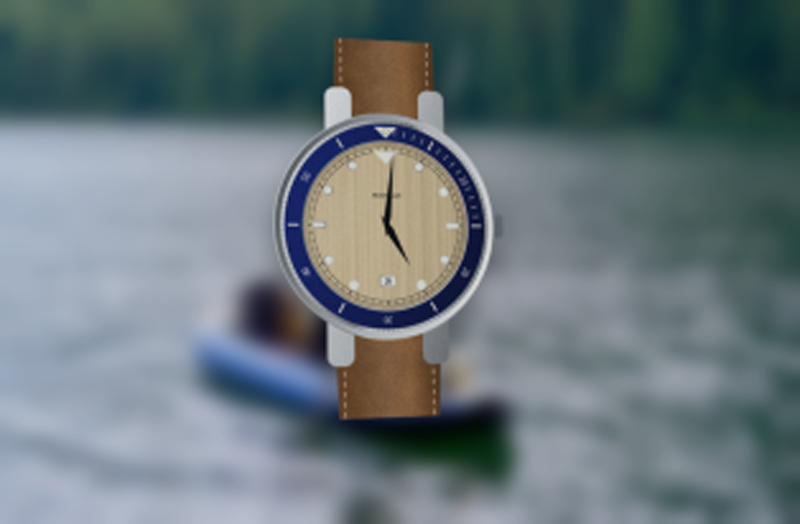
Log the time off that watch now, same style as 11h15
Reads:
5h01
